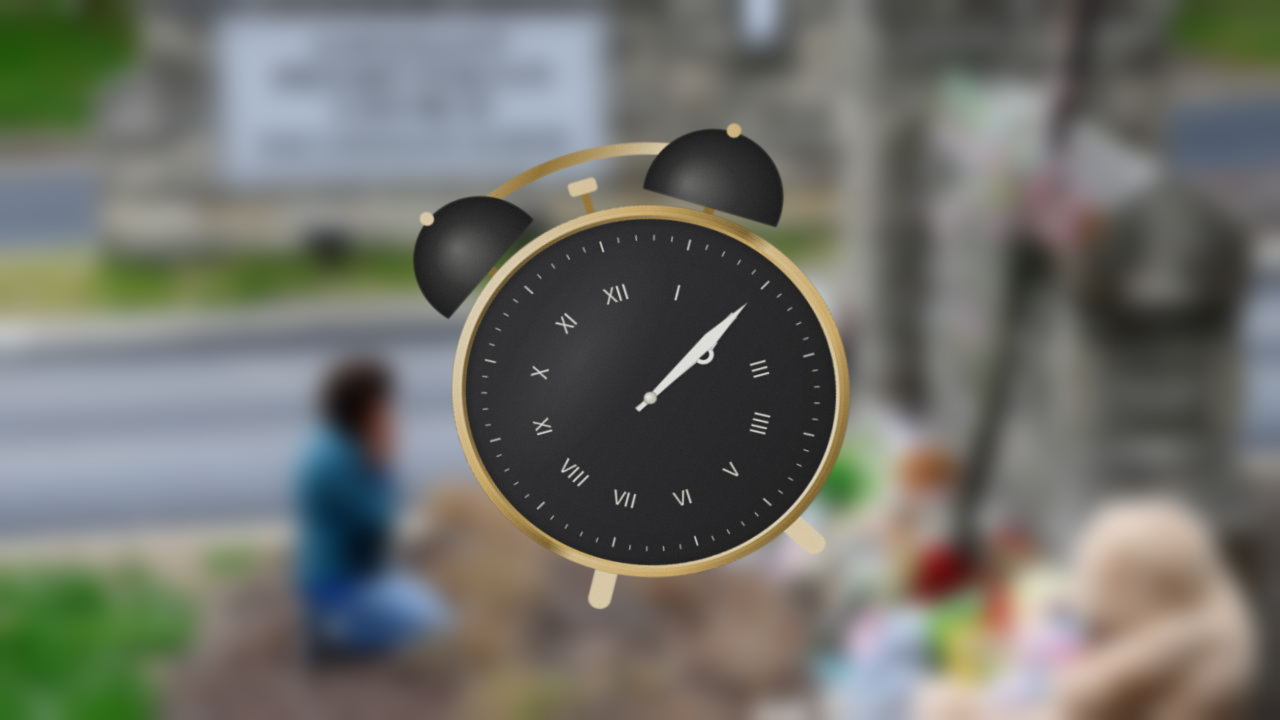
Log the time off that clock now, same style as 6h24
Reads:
2h10
